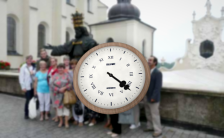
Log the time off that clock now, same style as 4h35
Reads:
4h22
